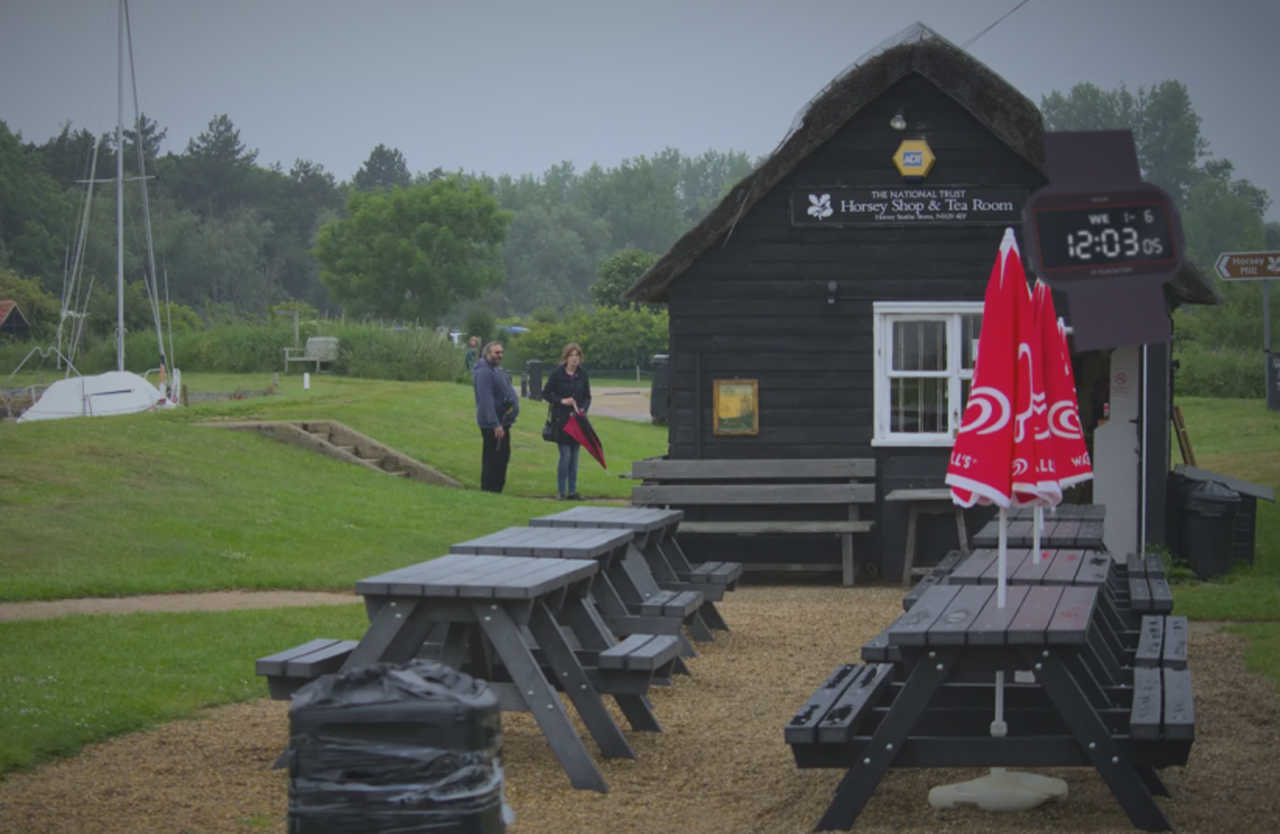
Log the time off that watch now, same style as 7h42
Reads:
12h03
